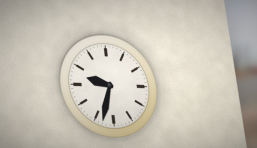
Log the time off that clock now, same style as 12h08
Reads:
9h33
